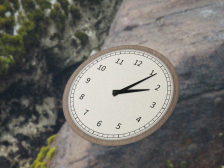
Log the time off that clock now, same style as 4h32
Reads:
2h06
